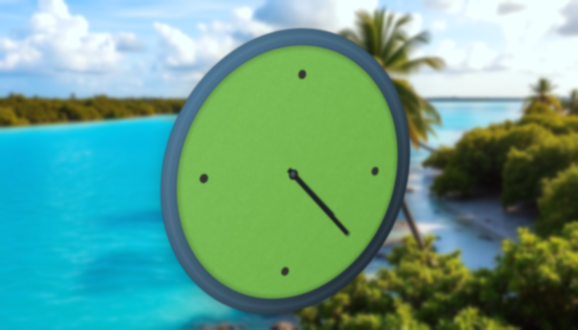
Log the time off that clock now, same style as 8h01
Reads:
4h22
